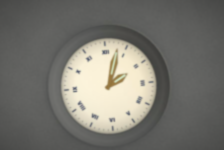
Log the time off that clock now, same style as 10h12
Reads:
2h03
